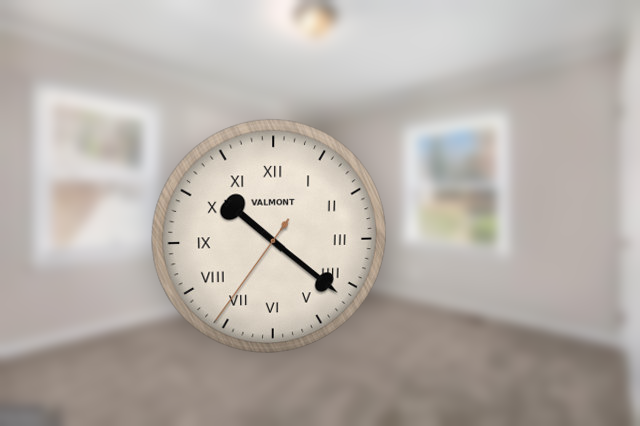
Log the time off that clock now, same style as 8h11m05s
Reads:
10h21m36s
